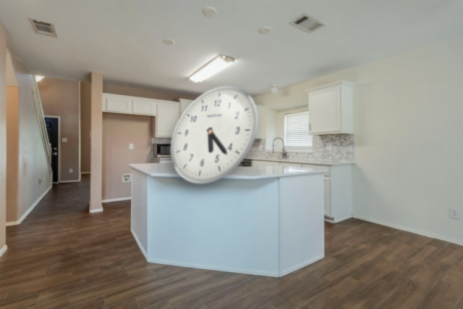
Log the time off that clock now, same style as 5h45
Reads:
5h22
